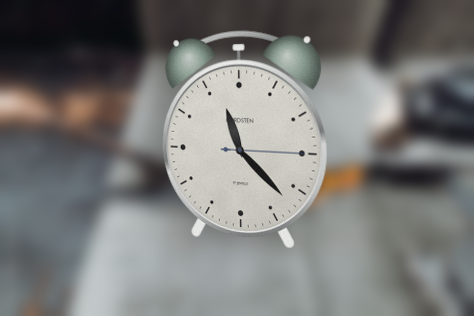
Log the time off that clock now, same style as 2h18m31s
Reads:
11h22m15s
